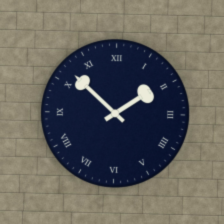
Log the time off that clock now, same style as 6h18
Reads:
1h52
